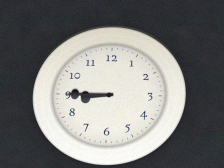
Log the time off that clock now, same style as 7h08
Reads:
8h45
